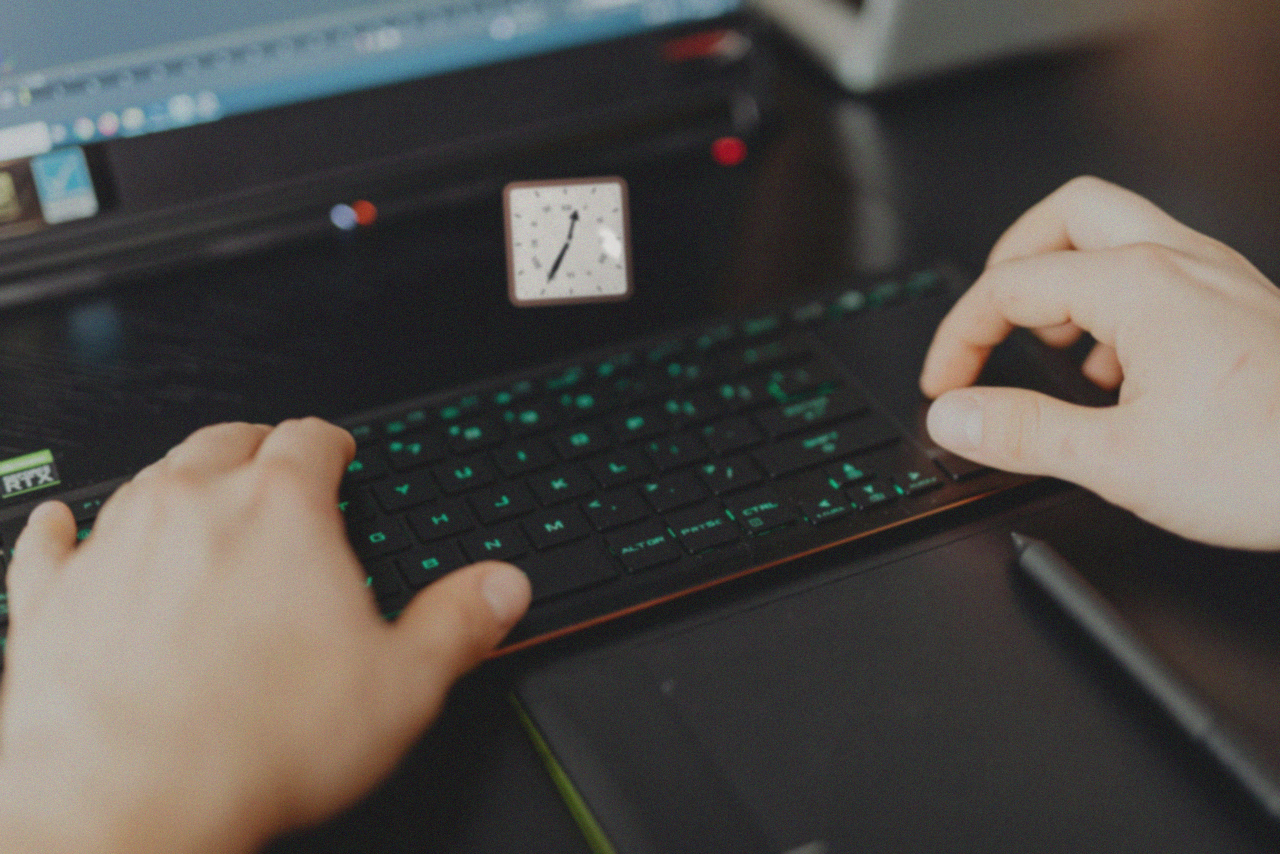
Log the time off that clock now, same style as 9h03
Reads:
12h35
